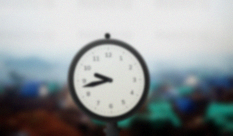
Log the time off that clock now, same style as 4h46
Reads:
9h43
